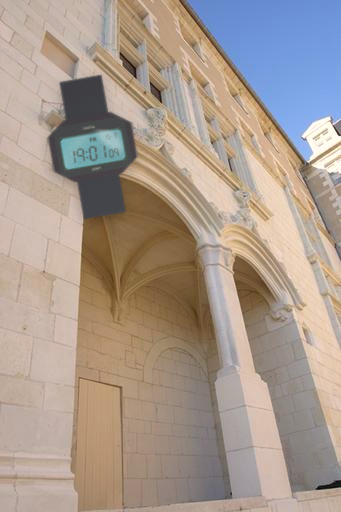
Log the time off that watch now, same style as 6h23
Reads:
19h01
